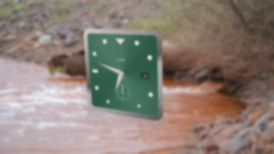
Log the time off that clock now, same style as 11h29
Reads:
6h48
